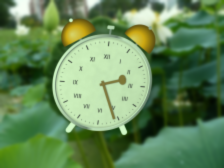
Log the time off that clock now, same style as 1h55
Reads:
2h26
